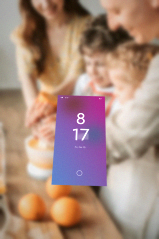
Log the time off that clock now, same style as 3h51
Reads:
8h17
